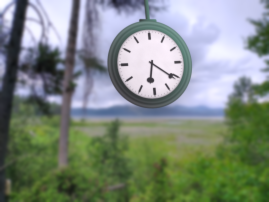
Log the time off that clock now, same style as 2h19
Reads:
6h21
